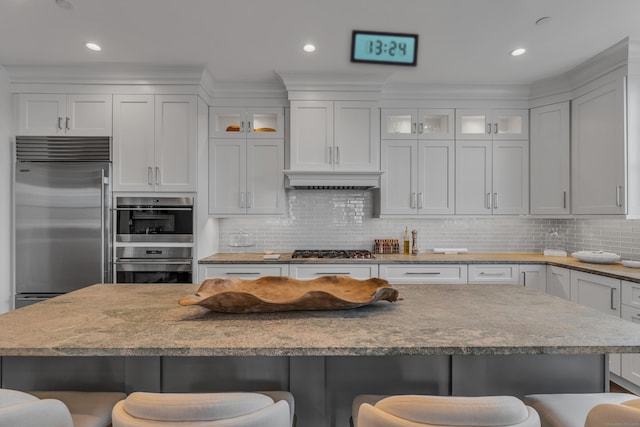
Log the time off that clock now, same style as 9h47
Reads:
13h24
